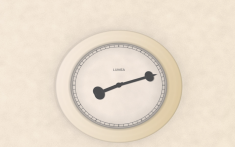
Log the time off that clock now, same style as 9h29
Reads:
8h12
